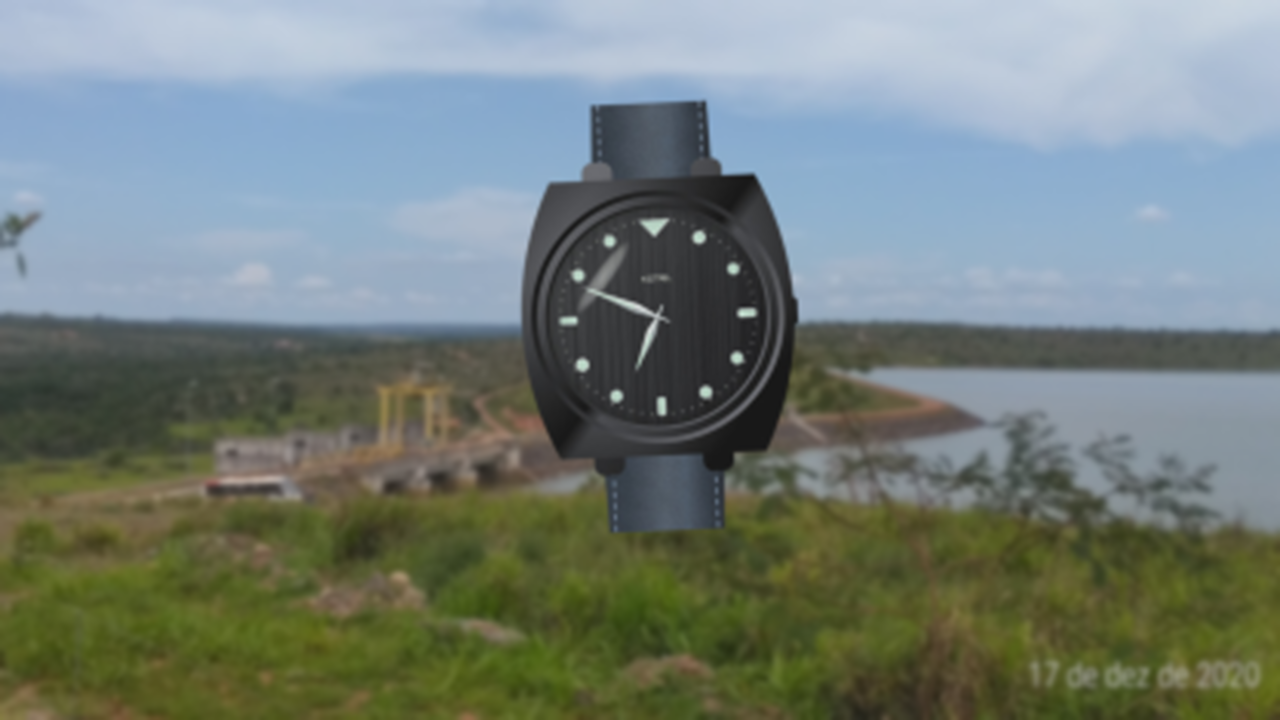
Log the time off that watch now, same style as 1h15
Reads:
6h49
